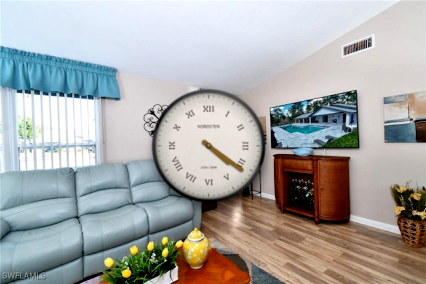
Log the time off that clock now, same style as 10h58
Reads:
4h21
